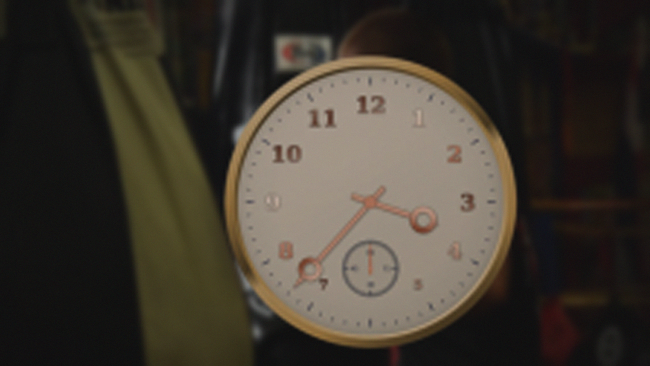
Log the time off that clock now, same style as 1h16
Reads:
3h37
